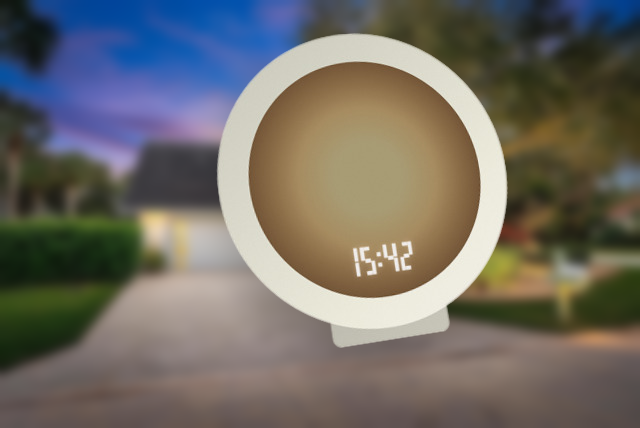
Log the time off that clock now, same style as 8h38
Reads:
15h42
